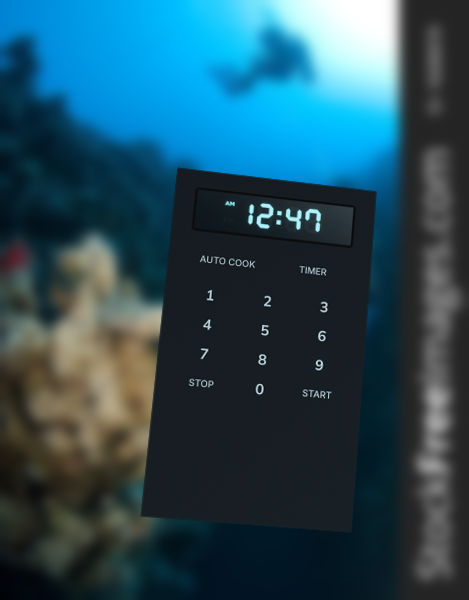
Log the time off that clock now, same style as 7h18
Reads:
12h47
